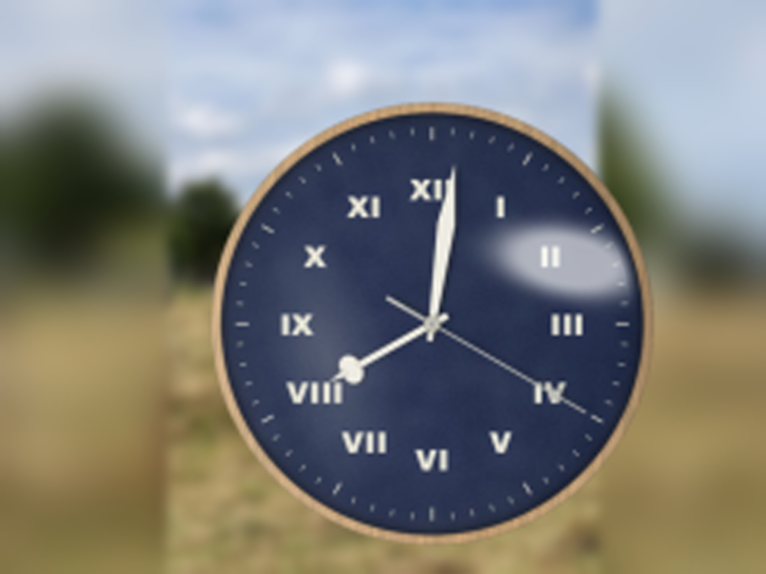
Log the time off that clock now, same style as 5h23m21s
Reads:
8h01m20s
